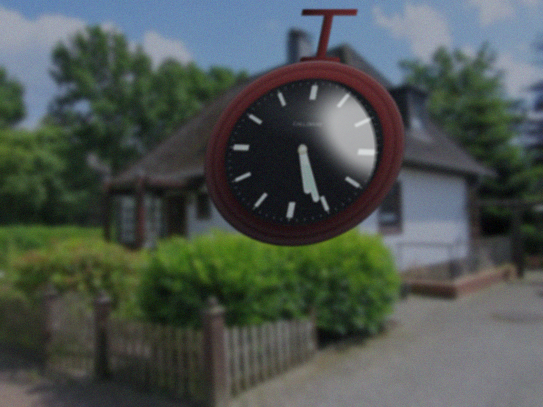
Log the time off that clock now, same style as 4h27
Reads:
5h26
